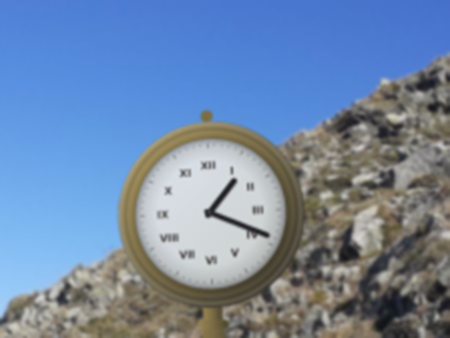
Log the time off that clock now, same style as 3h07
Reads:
1h19
